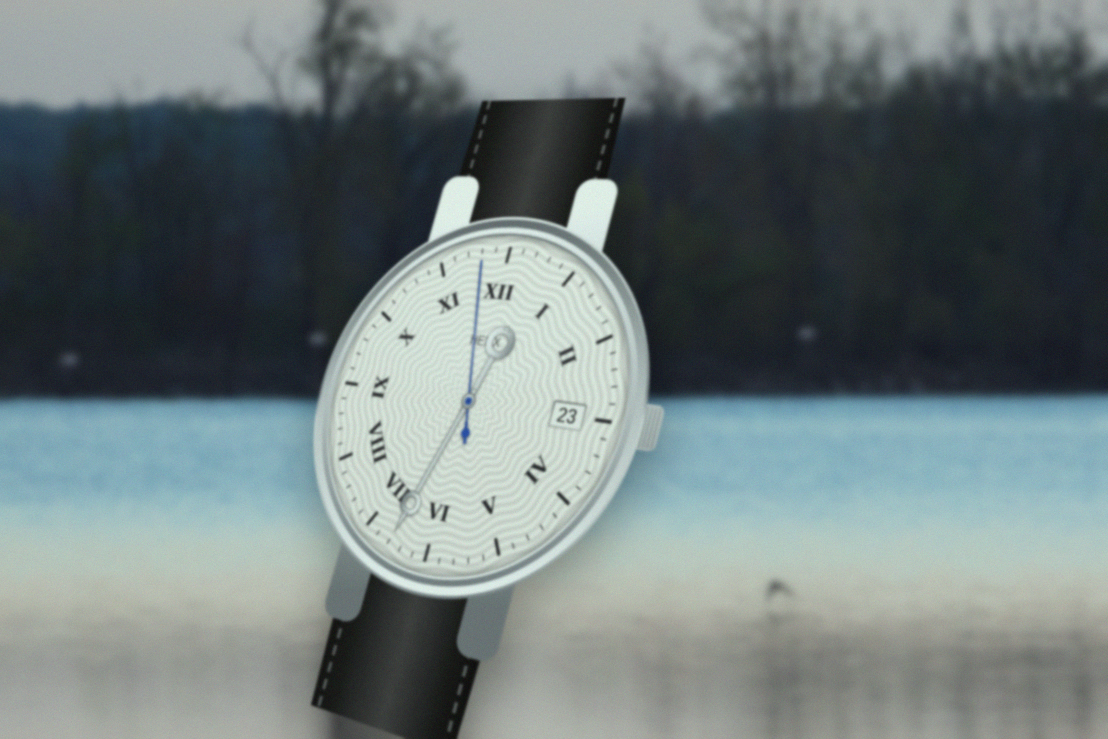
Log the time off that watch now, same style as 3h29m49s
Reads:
12h32m58s
